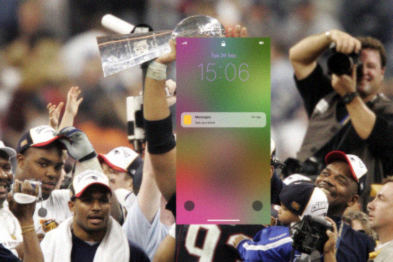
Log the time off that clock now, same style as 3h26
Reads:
15h06
